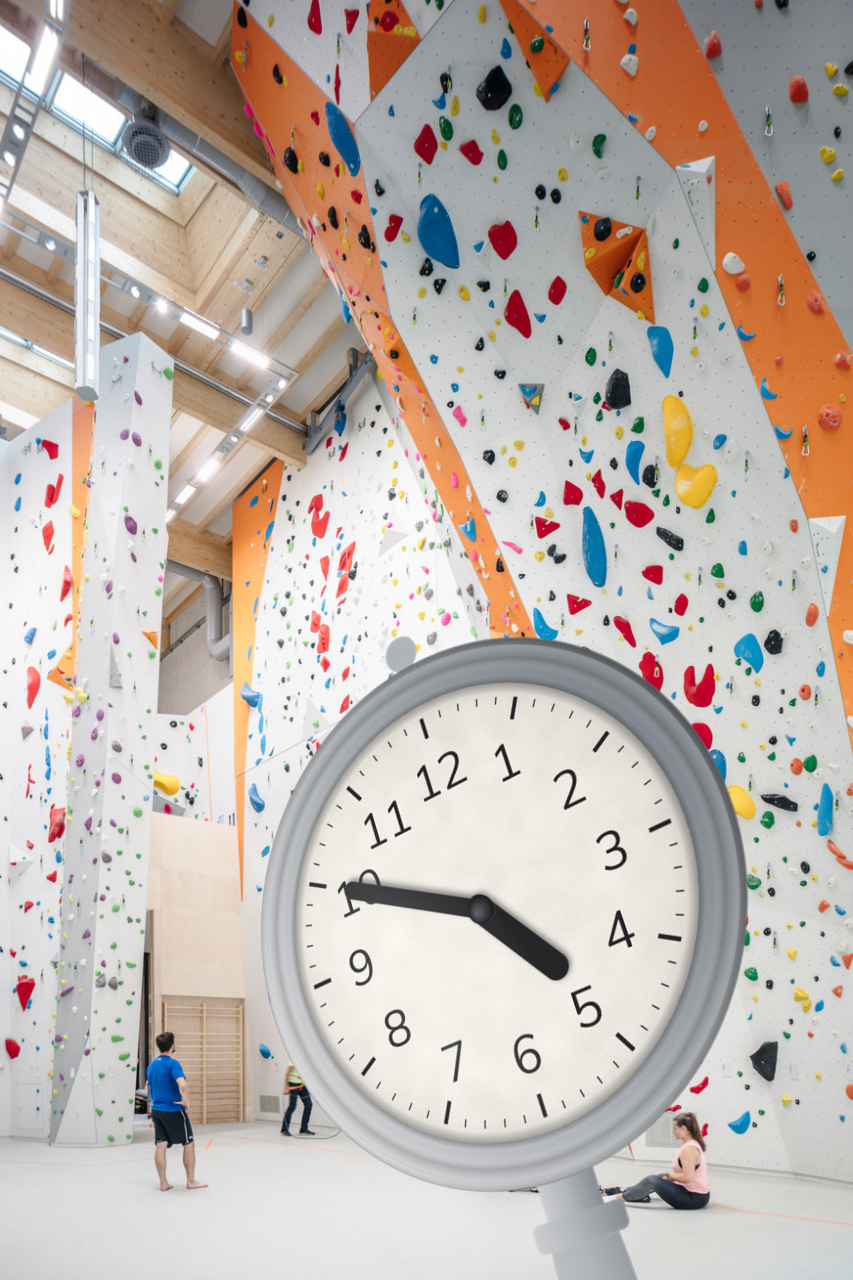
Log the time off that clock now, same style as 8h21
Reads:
4h50
